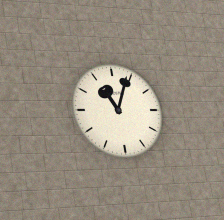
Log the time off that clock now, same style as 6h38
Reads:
11h04
